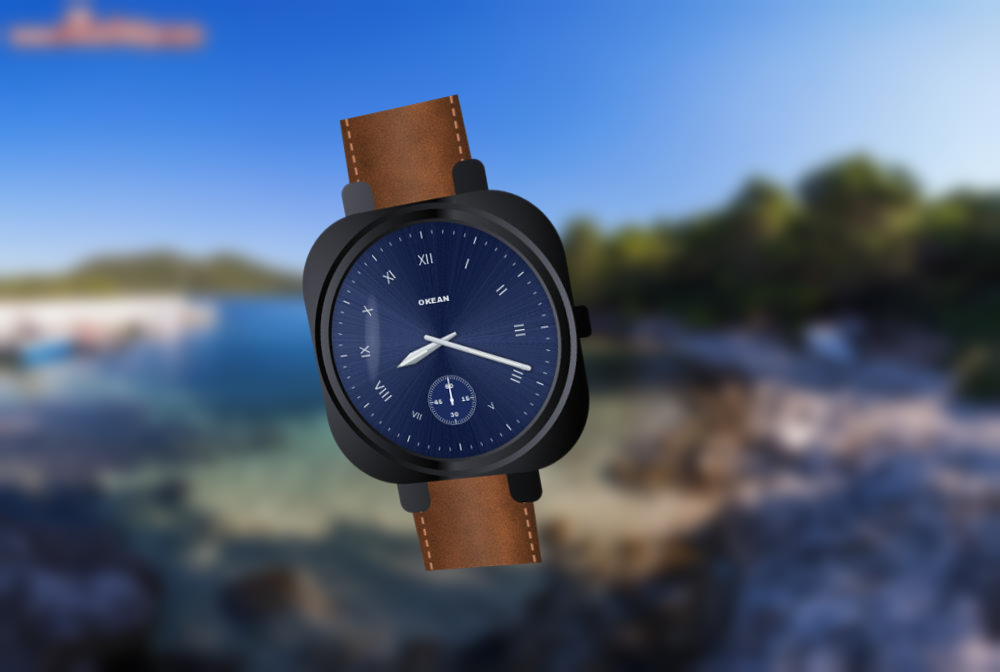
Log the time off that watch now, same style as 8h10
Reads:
8h19
